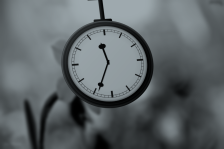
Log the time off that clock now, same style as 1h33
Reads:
11h34
